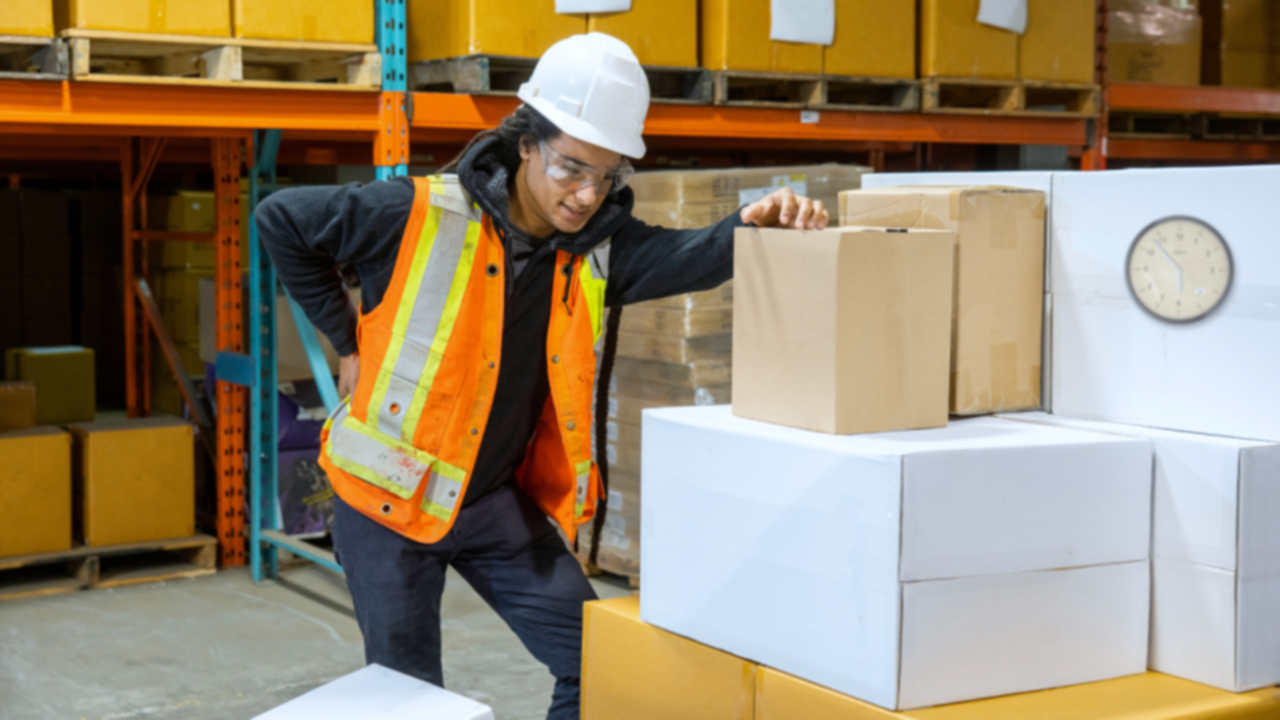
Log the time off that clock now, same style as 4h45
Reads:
5h53
